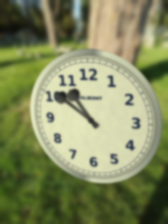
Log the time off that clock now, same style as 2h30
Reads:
10h51
